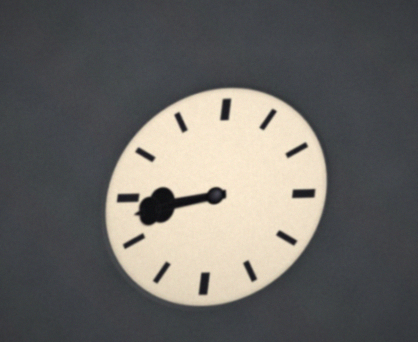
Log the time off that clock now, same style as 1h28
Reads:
8h43
